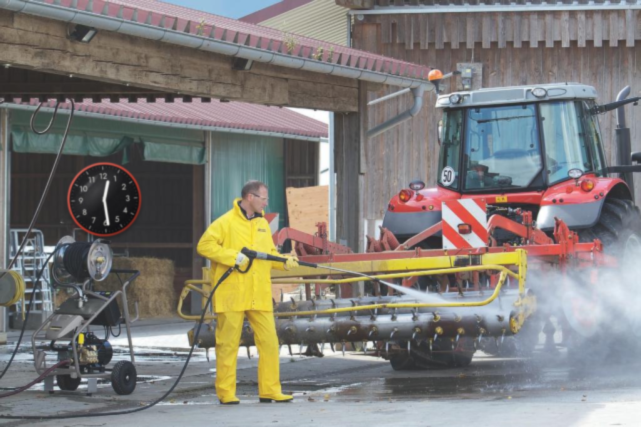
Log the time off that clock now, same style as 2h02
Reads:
12h29
